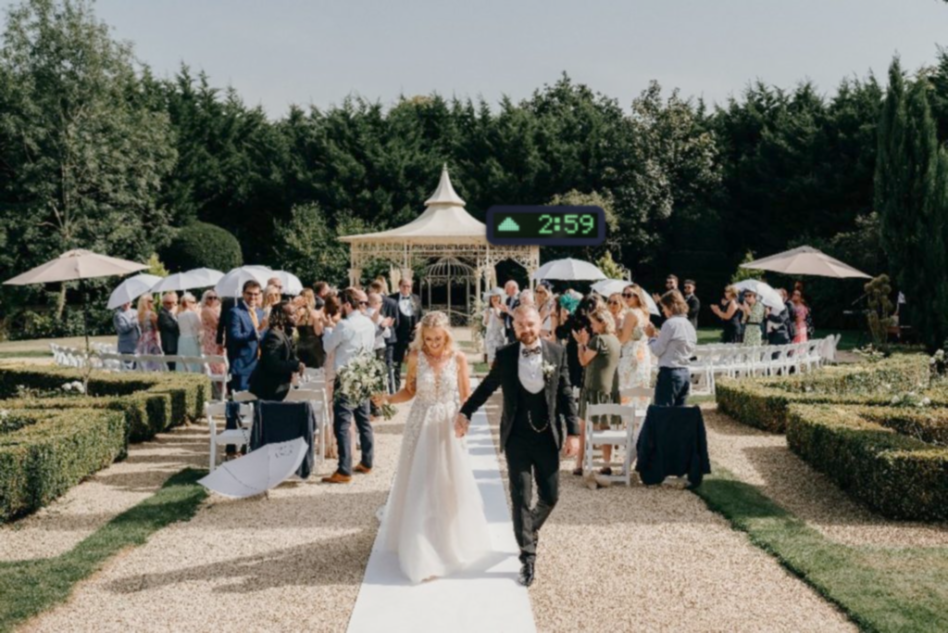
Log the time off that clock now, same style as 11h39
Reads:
2h59
